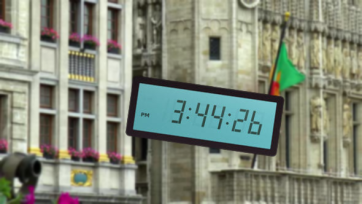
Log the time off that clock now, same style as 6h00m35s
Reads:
3h44m26s
